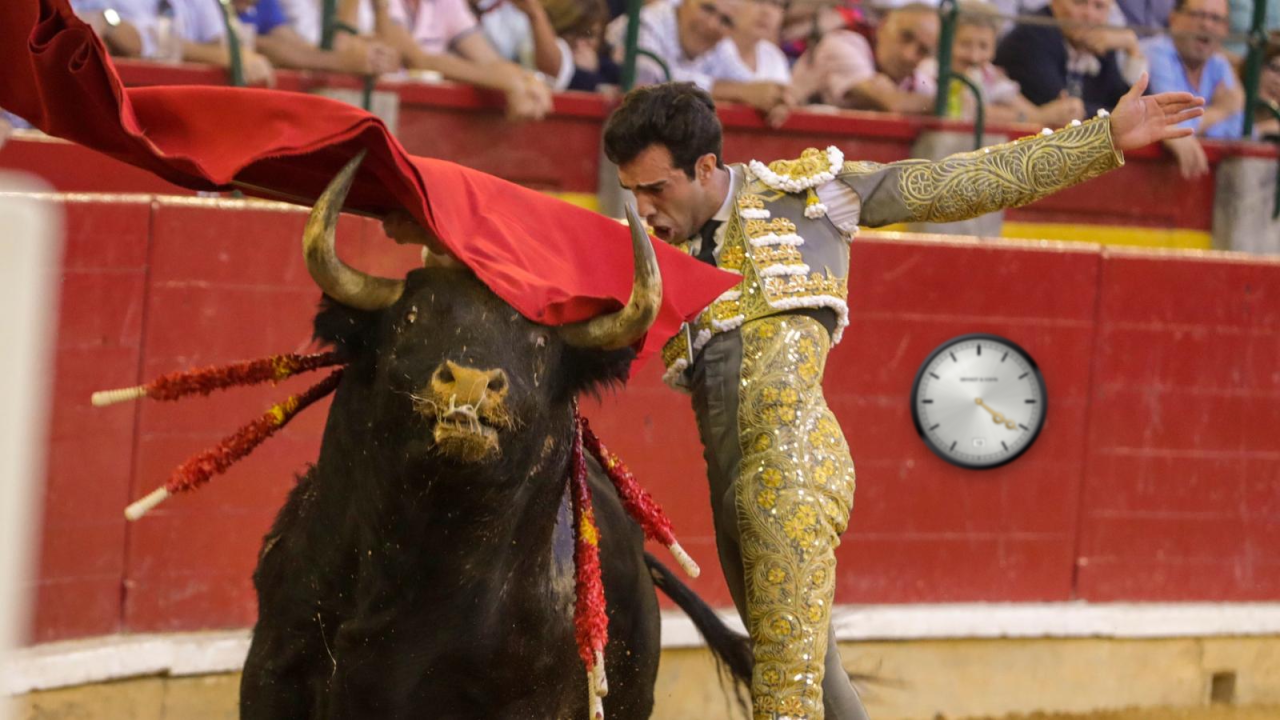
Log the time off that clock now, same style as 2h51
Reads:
4h21
